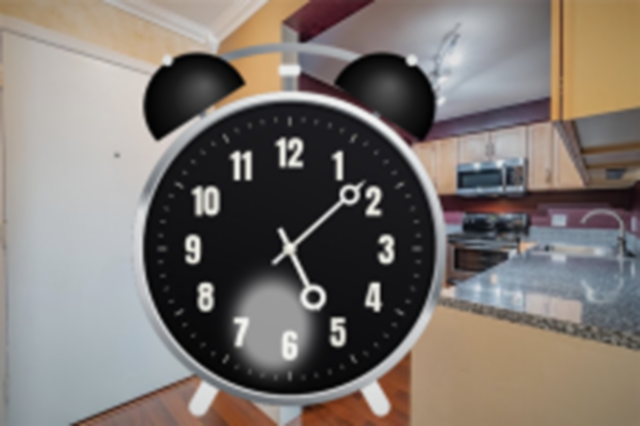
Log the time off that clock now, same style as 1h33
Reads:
5h08
